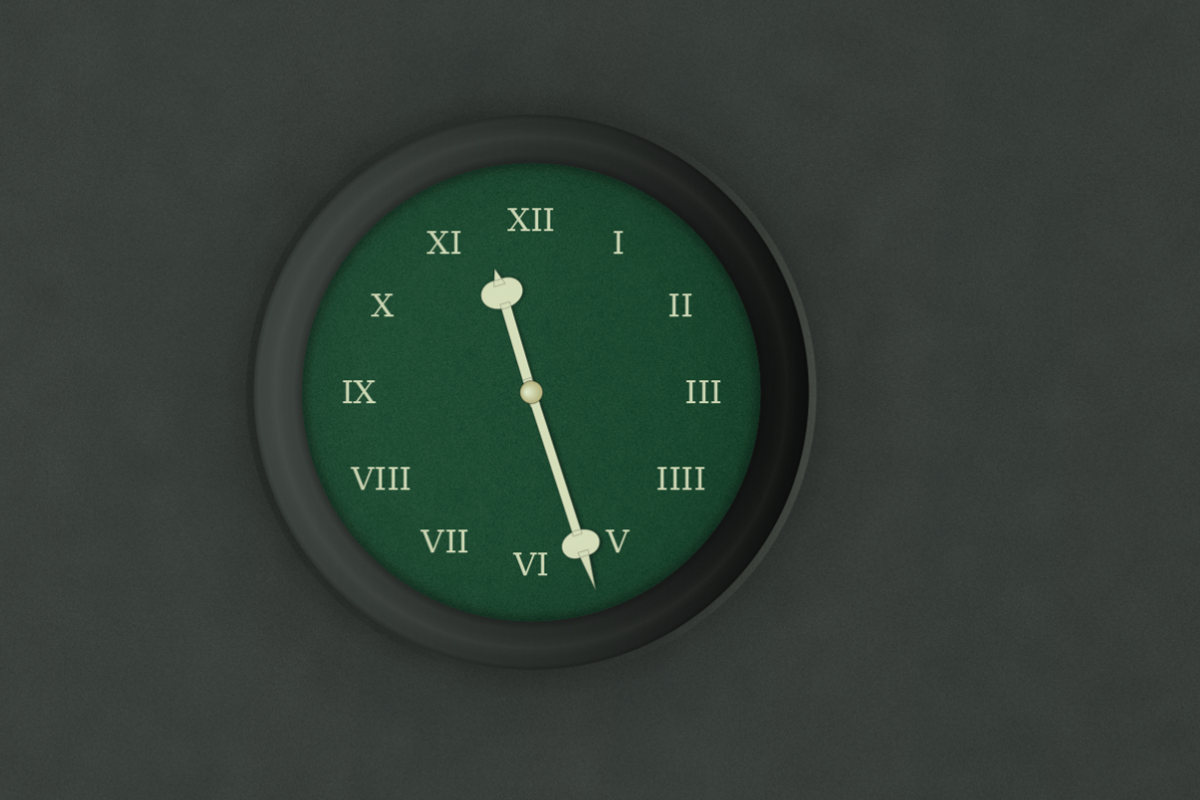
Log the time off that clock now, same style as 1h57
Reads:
11h27
